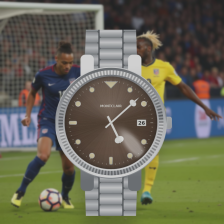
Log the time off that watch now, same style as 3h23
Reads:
5h08
